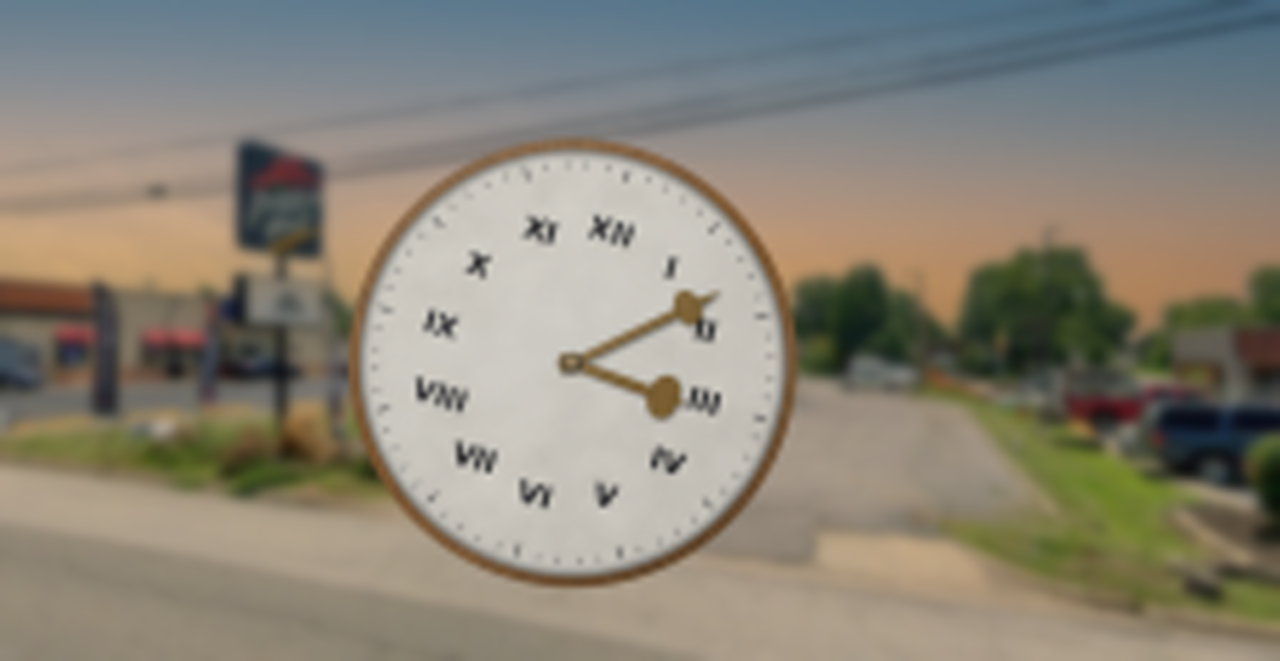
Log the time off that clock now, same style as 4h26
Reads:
3h08
